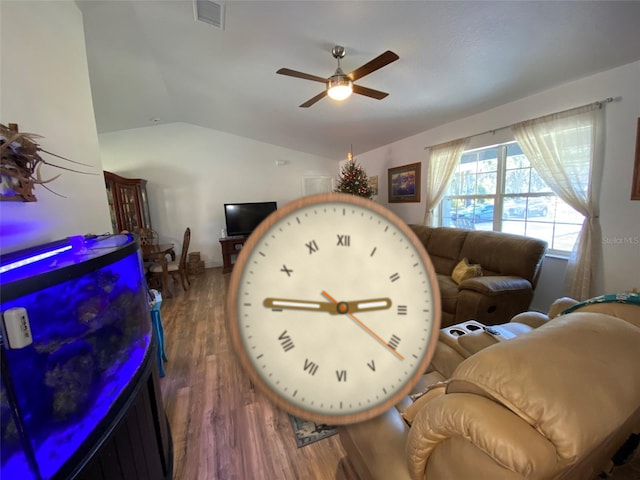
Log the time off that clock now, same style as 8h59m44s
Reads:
2h45m21s
